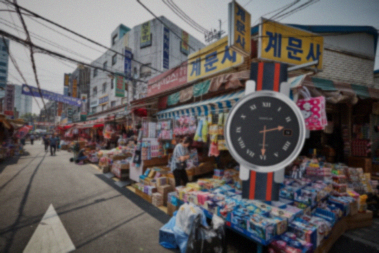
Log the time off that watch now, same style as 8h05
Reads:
2h30
